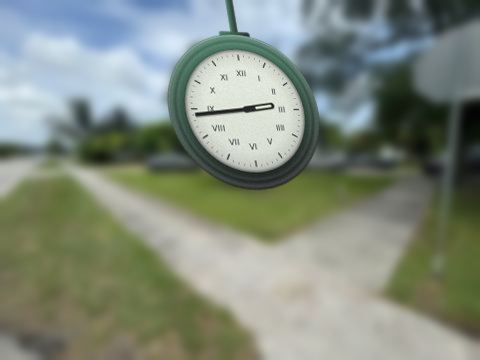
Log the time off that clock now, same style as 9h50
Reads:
2h44
